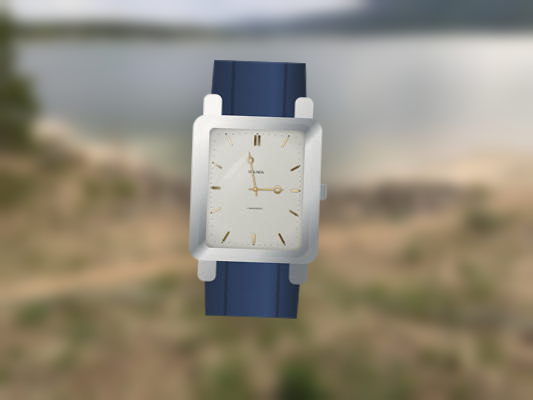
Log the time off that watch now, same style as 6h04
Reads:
2h58
